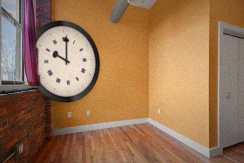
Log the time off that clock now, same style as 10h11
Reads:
10h01
